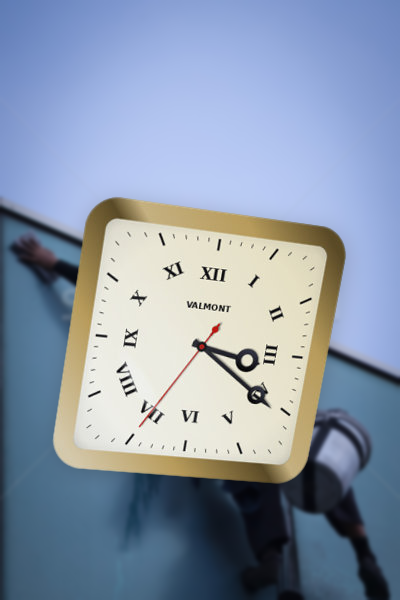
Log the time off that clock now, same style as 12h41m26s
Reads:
3h20m35s
